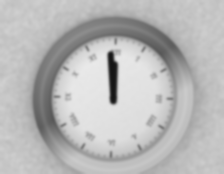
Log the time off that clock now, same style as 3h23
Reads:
11h59
